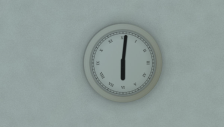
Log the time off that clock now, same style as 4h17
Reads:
6h01
